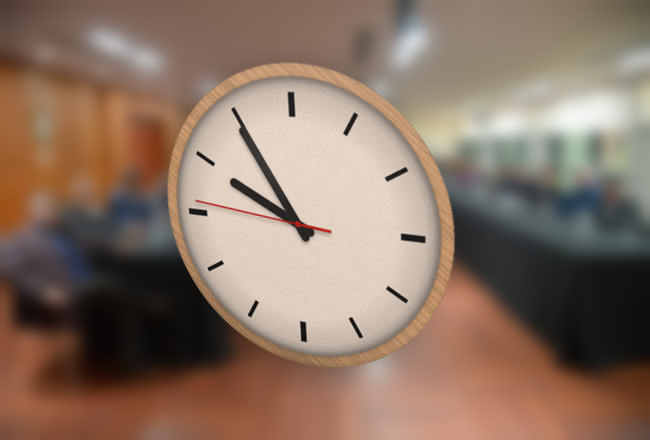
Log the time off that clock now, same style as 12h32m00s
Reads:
9h54m46s
